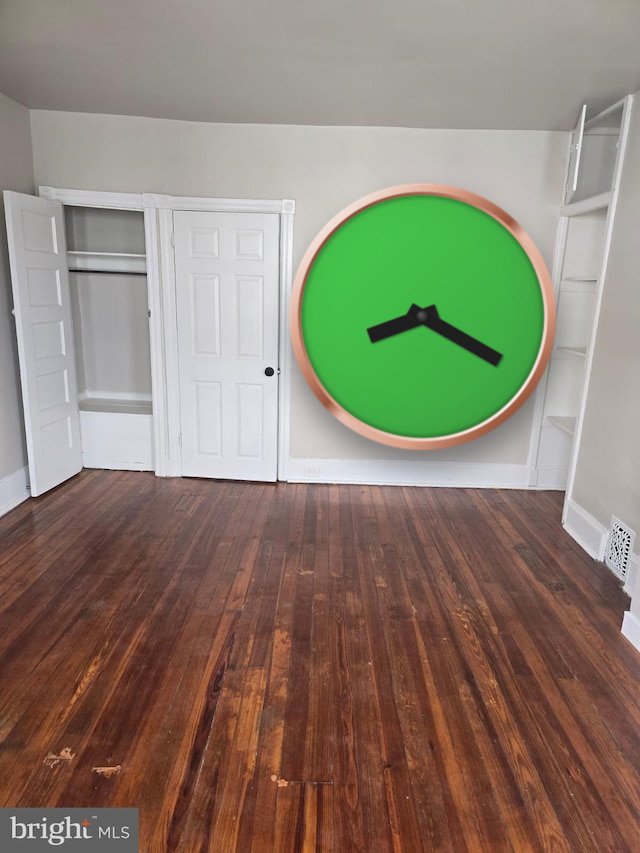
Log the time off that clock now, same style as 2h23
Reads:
8h20
